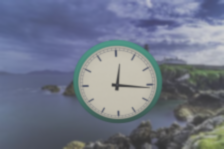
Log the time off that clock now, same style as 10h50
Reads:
12h16
